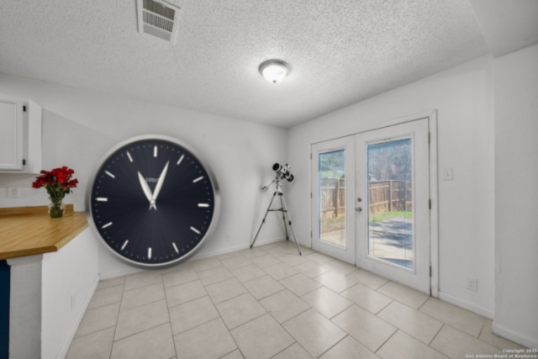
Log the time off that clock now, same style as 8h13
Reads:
11h03
